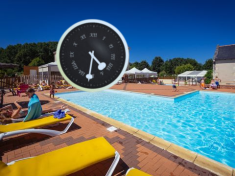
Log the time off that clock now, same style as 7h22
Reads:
4h31
